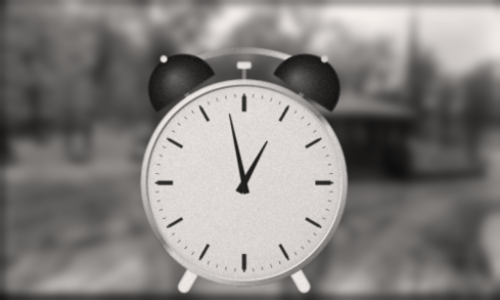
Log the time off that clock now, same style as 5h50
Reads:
12h58
